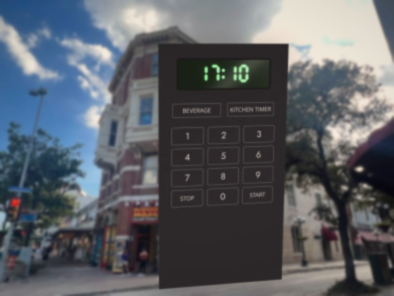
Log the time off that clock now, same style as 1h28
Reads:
17h10
